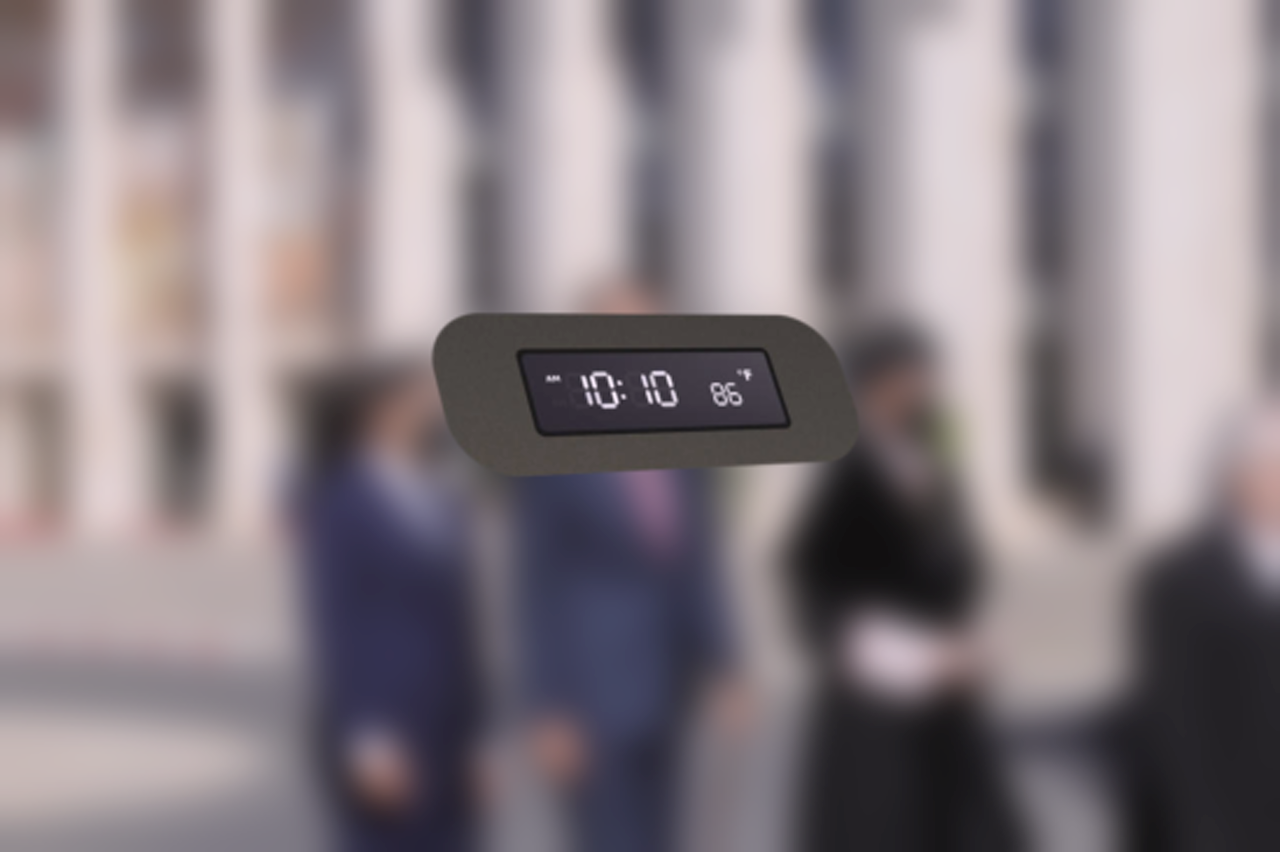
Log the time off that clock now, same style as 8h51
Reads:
10h10
